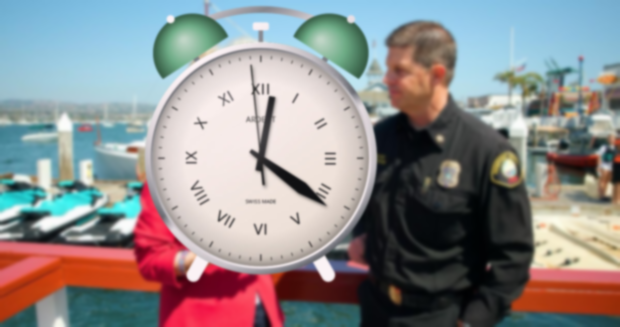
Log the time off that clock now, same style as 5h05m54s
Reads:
12h20m59s
